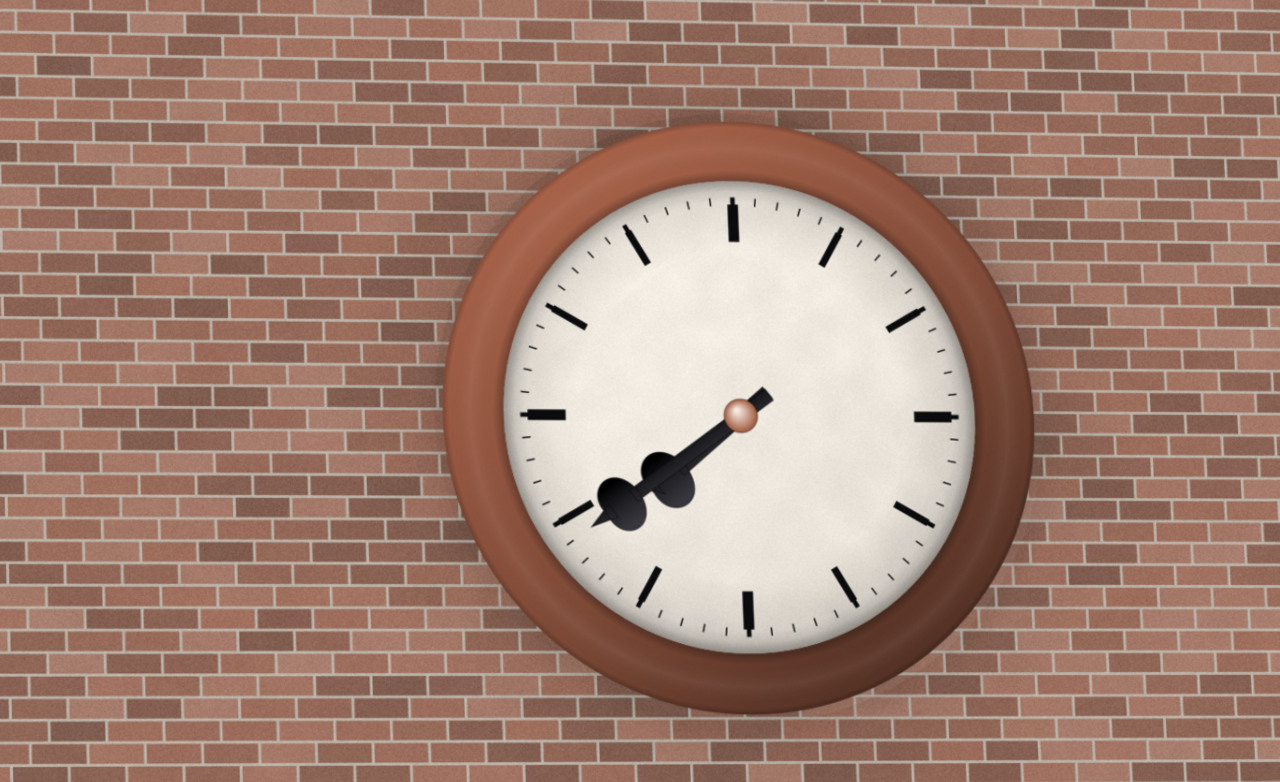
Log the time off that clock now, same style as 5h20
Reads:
7h39
